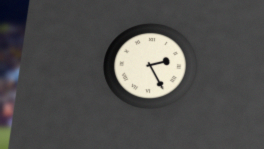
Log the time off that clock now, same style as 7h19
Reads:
2h25
